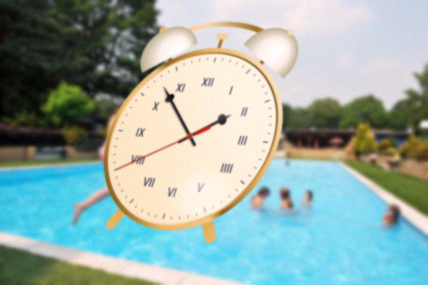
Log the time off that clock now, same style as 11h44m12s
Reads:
1h52m40s
